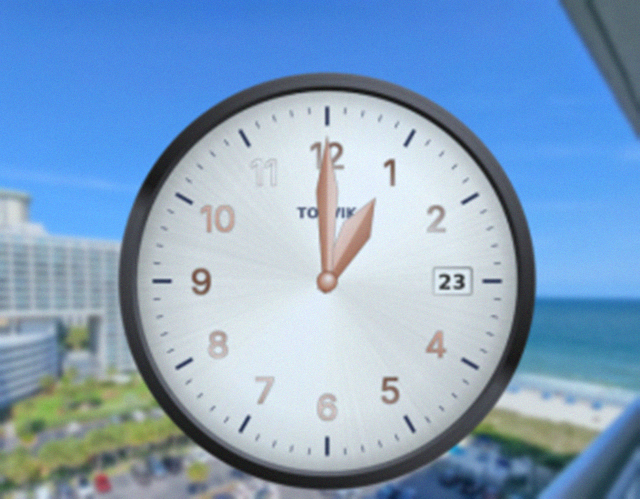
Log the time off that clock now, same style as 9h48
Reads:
1h00
